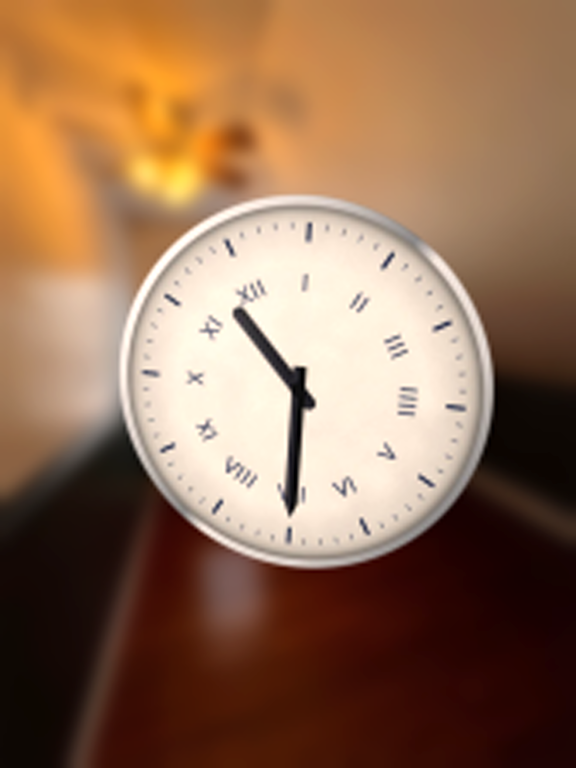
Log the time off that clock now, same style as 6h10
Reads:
11h35
